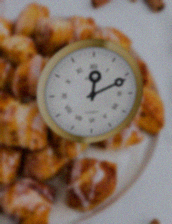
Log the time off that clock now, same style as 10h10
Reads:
12h11
